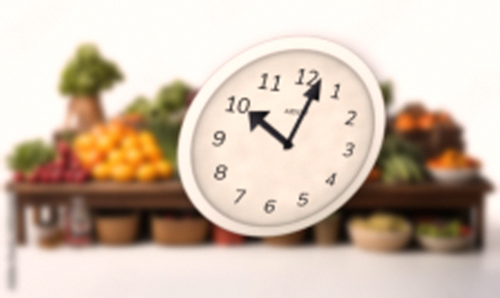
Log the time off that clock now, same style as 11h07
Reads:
10h02
